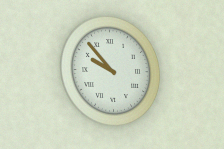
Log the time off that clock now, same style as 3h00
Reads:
9h53
